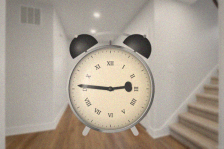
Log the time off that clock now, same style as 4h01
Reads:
2h46
